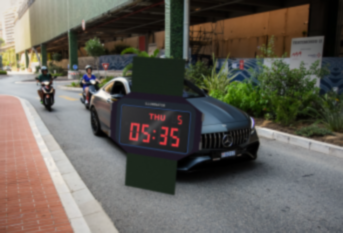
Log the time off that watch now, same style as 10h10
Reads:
5h35
